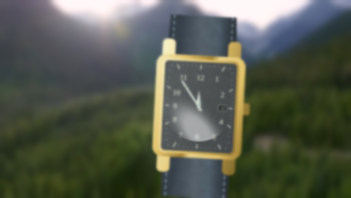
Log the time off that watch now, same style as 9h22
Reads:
11h54
